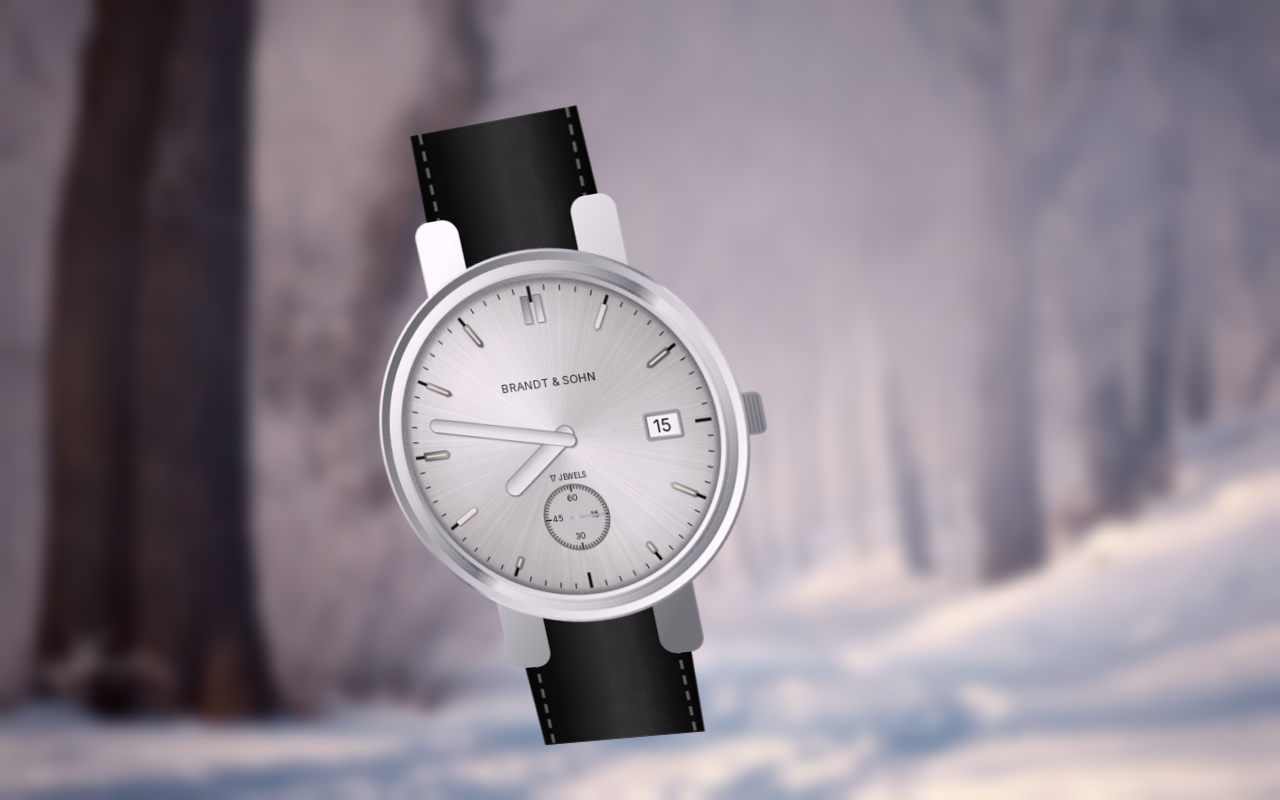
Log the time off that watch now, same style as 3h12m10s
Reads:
7h47m15s
